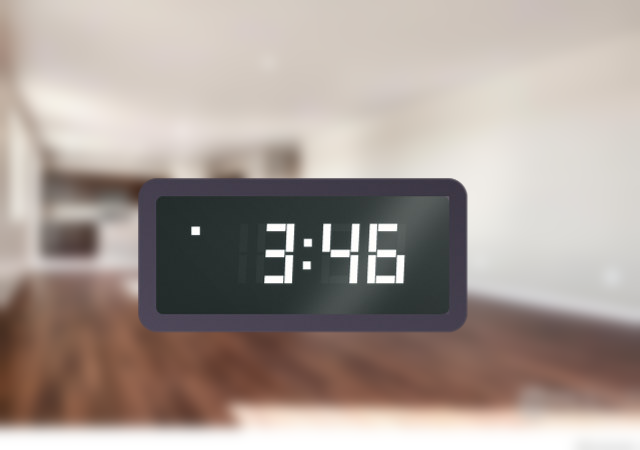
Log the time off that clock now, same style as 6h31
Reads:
3h46
